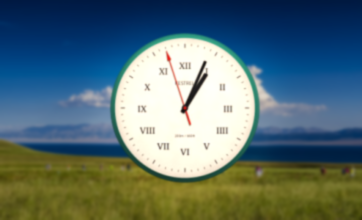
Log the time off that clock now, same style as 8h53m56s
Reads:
1h03m57s
